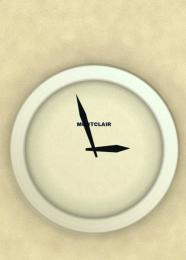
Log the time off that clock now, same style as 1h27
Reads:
2h57
